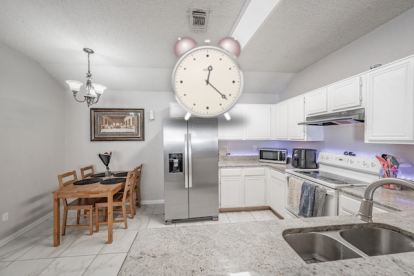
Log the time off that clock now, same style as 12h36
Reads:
12h22
